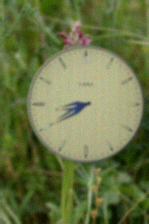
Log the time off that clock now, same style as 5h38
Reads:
8h40
